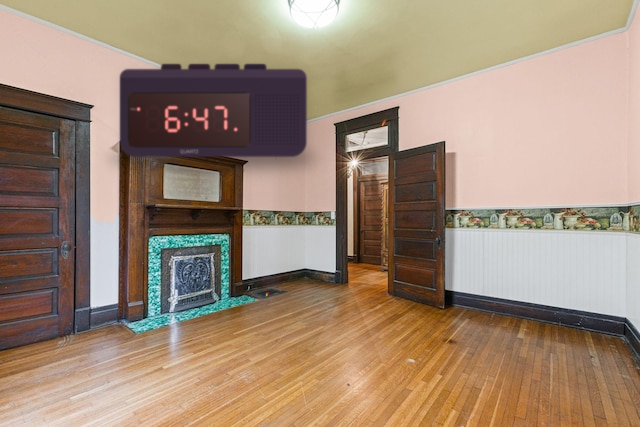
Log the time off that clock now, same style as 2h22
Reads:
6h47
